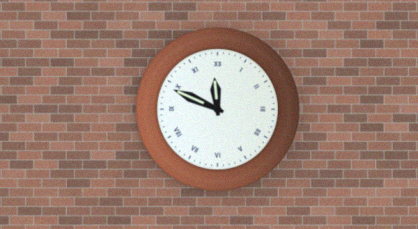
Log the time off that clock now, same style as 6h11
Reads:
11h49
